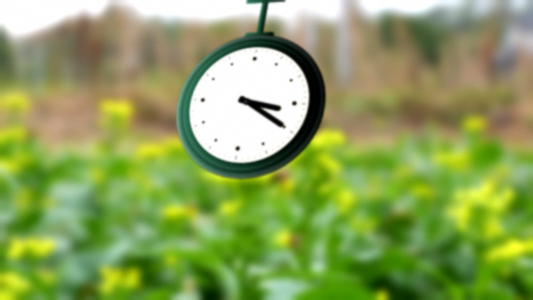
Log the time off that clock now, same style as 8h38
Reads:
3h20
